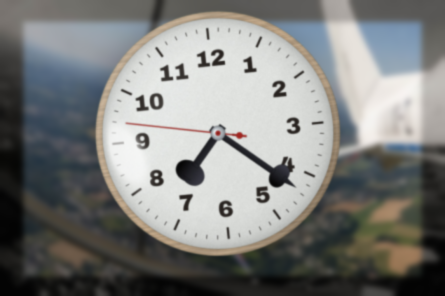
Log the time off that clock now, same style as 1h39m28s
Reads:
7h21m47s
